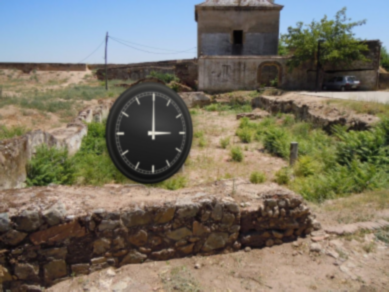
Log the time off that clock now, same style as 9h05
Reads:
3h00
